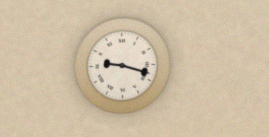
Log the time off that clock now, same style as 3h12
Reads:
9h18
